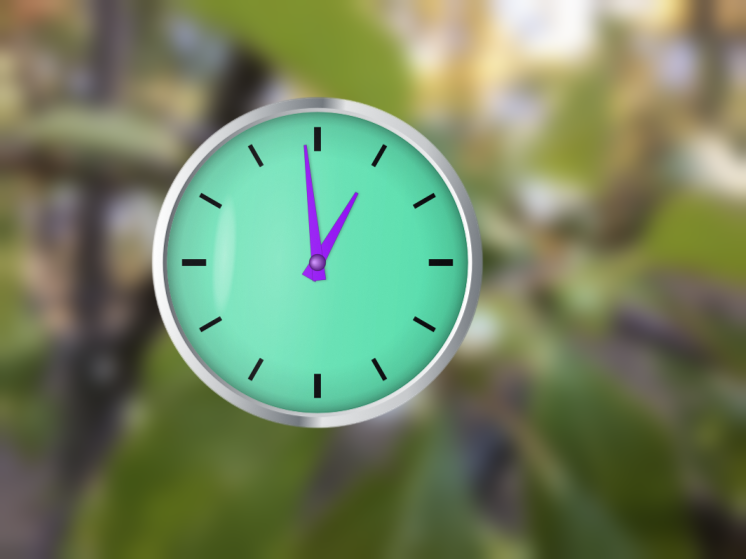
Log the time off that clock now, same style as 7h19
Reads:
12h59
